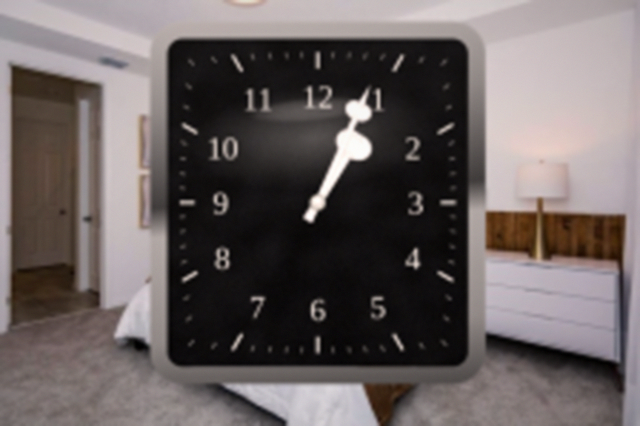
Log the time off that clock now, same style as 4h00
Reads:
1h04
